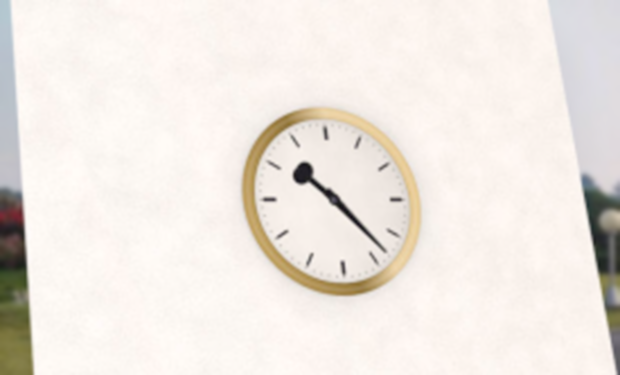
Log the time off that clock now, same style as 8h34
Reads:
10h23
